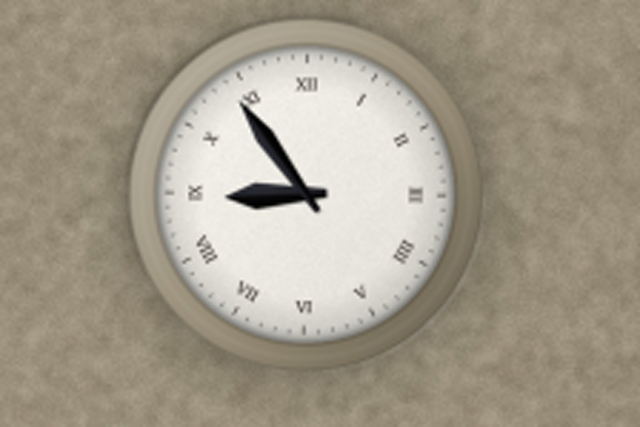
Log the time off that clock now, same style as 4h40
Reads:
8h54
